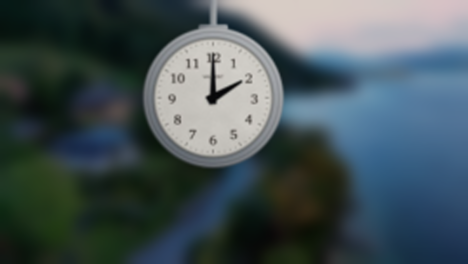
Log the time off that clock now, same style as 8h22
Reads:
2h00
